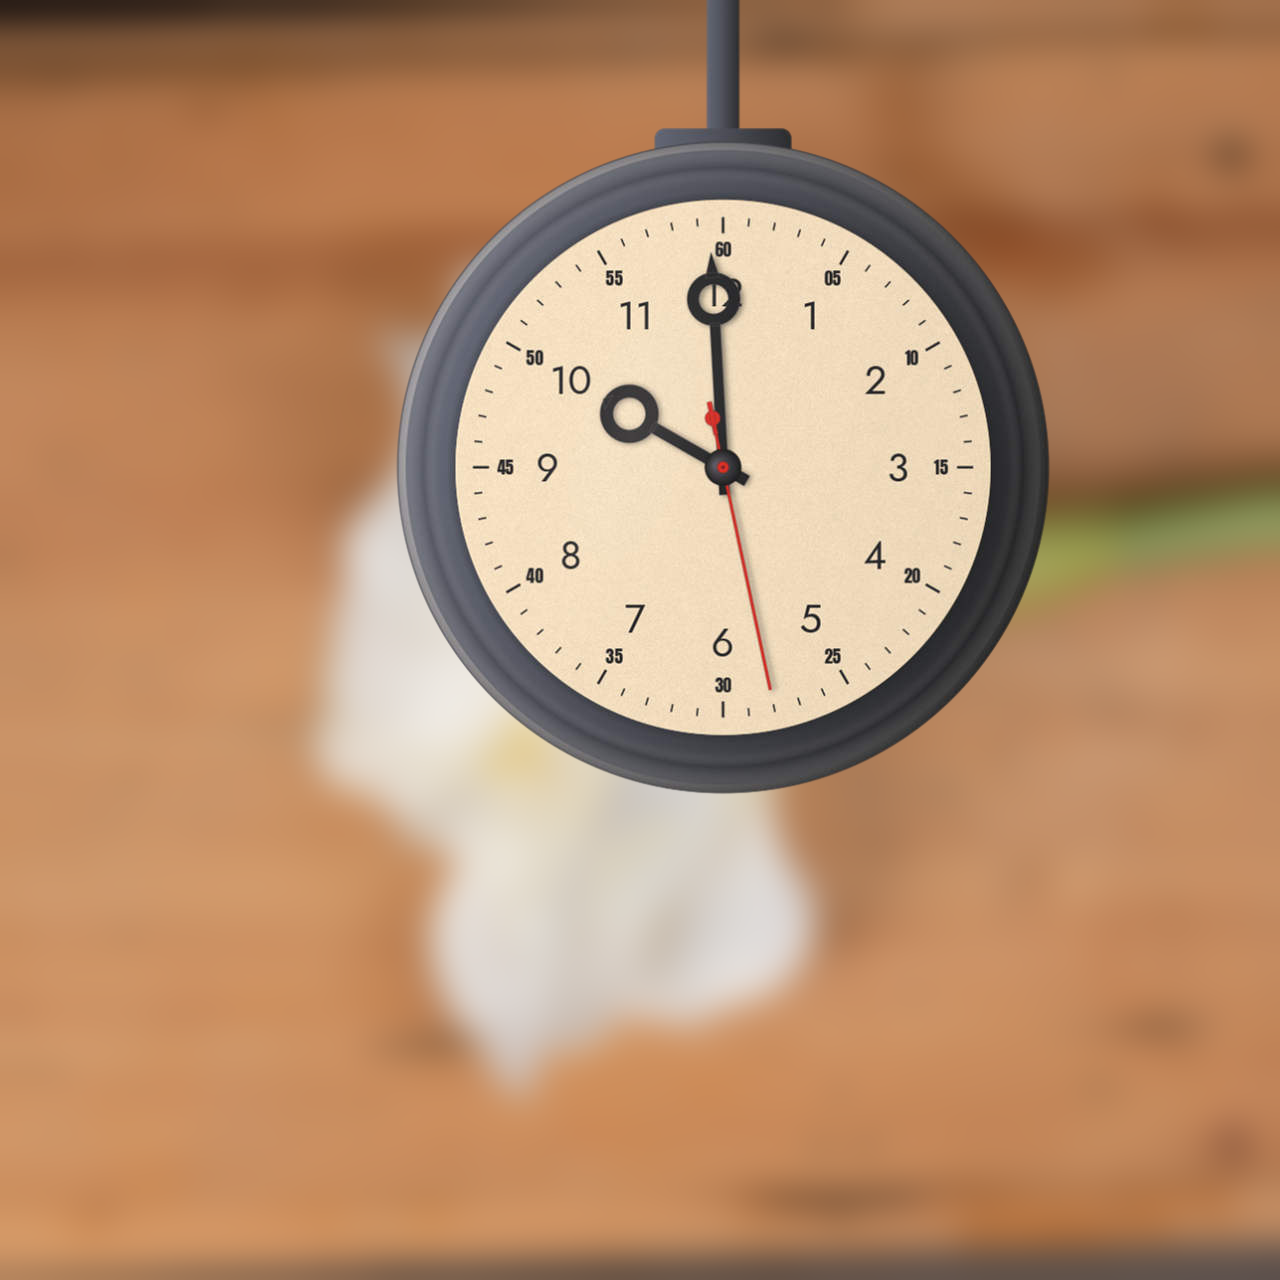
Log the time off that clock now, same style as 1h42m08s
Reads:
9h59m28s
